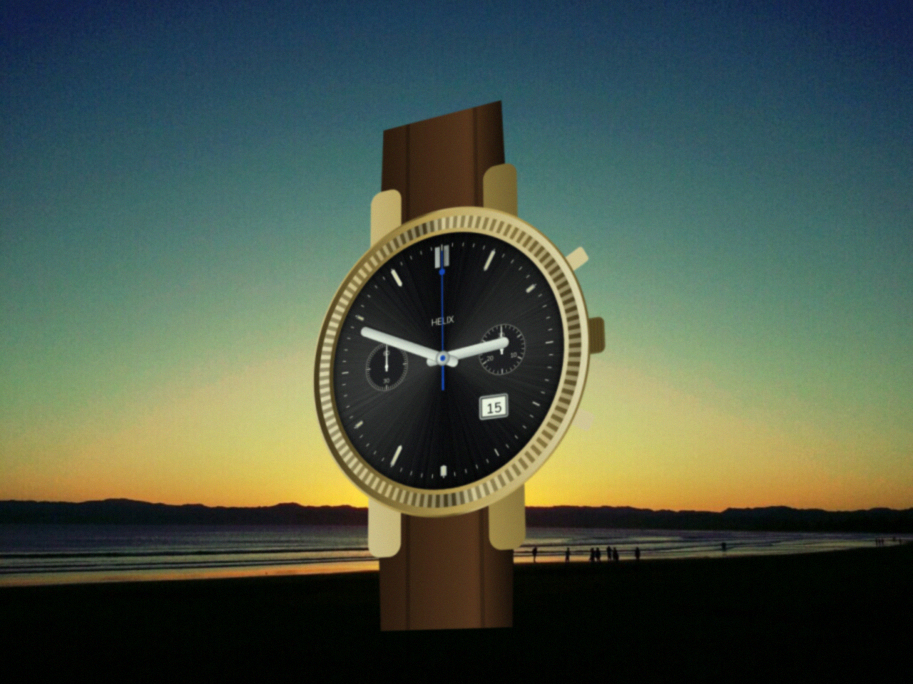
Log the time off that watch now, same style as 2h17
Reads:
2h49
